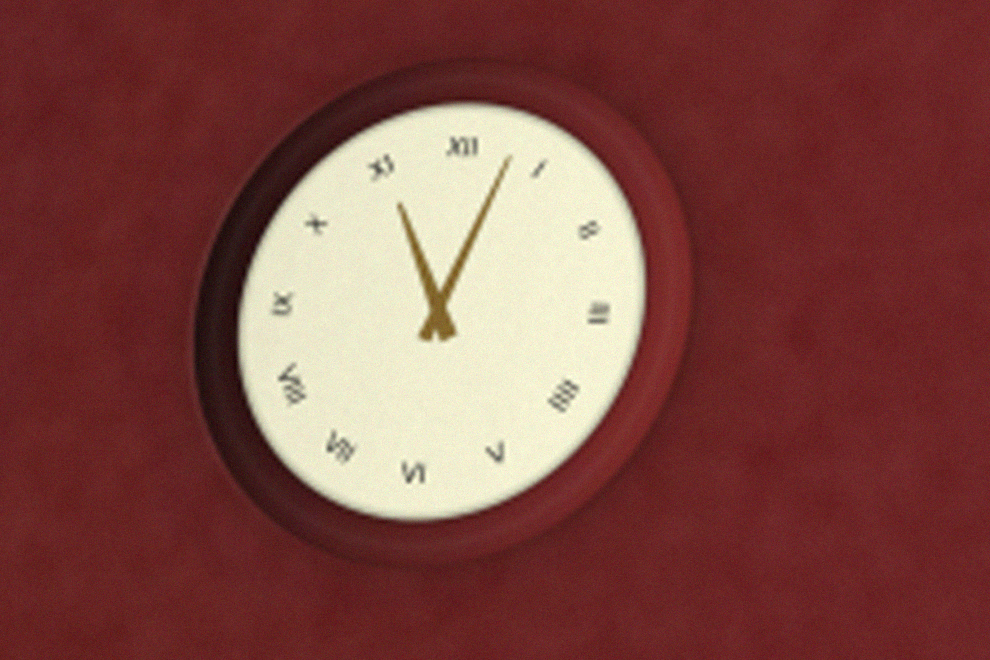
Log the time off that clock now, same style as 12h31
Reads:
11h03
